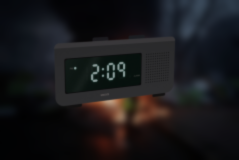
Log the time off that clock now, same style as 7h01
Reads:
2h09
